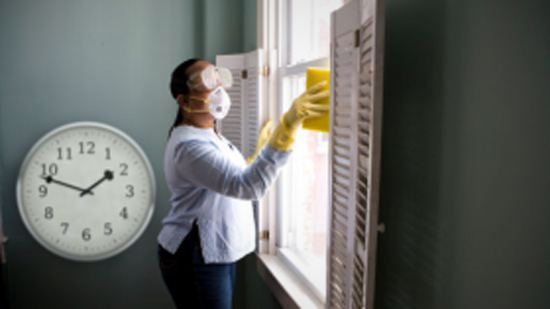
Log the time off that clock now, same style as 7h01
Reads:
1h48
